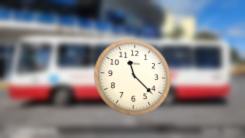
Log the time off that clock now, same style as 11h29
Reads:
11h22
